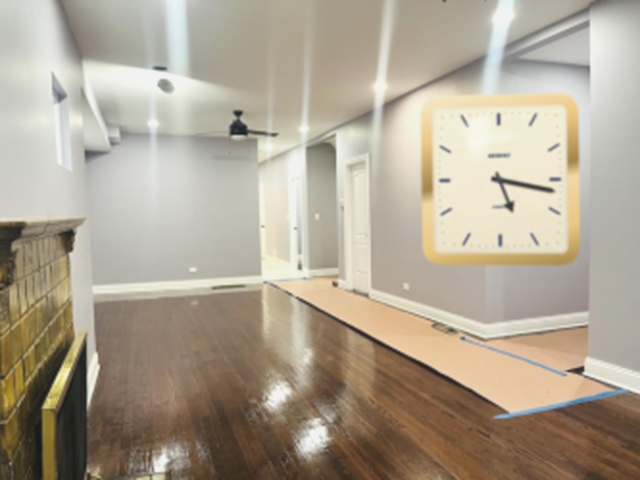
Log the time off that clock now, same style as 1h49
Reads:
5h17
